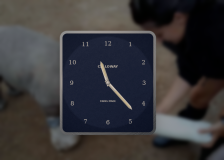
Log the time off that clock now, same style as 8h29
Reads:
11h23
